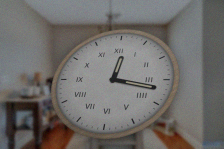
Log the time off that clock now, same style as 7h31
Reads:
12h17
